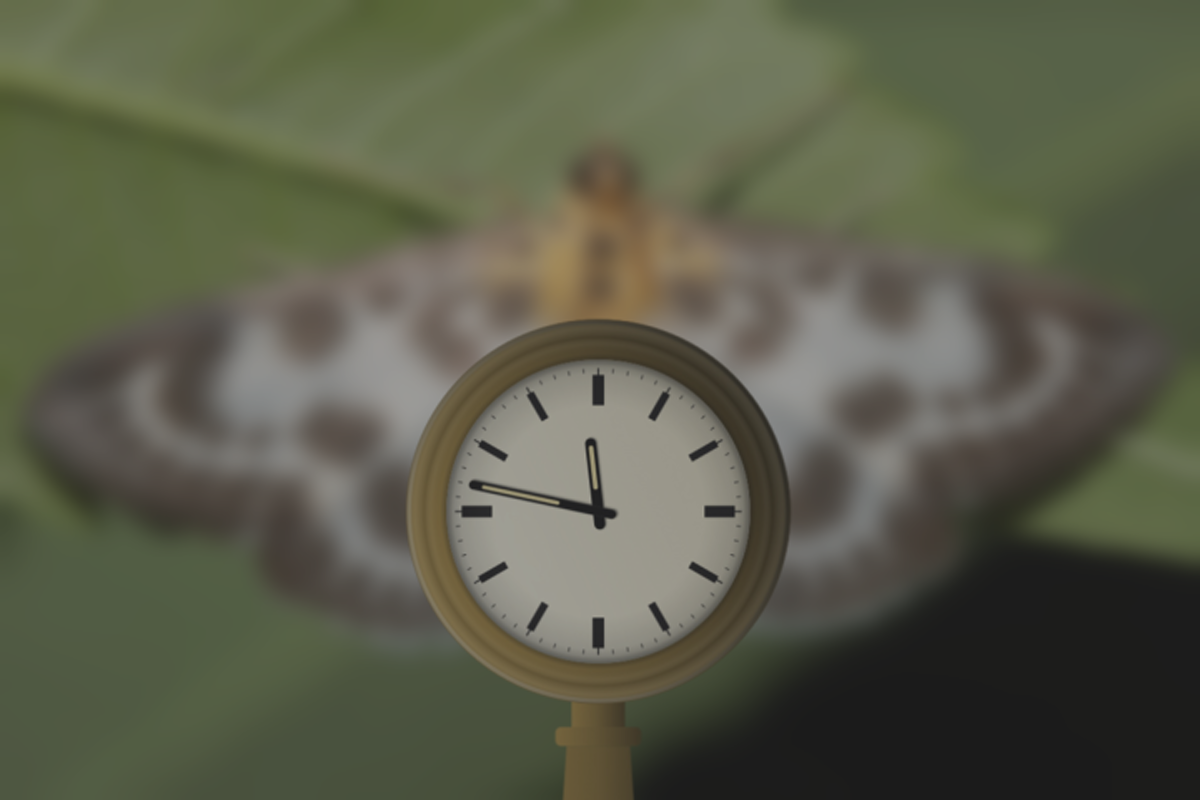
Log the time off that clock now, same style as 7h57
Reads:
11h47
